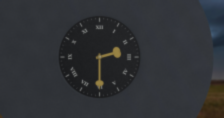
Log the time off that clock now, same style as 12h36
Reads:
2h30
